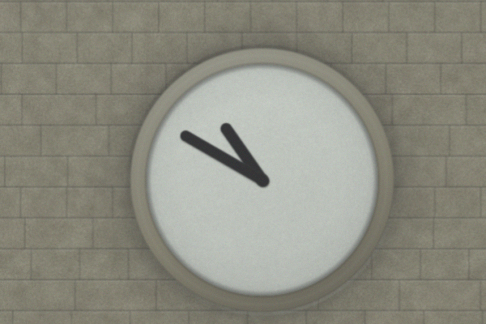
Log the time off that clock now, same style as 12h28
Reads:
10h50
